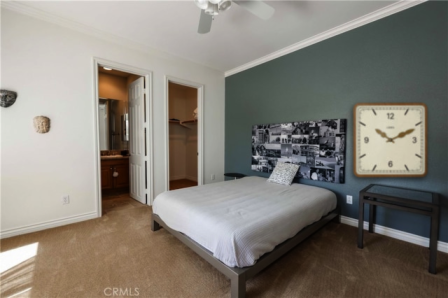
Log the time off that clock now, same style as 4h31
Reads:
10h11
